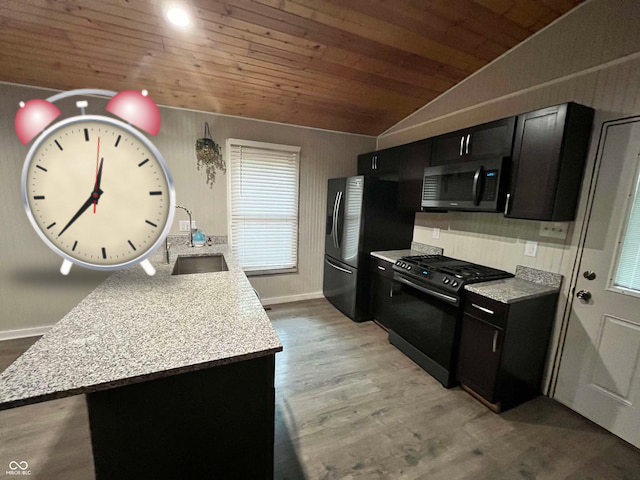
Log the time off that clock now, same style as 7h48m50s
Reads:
12h38m02s
